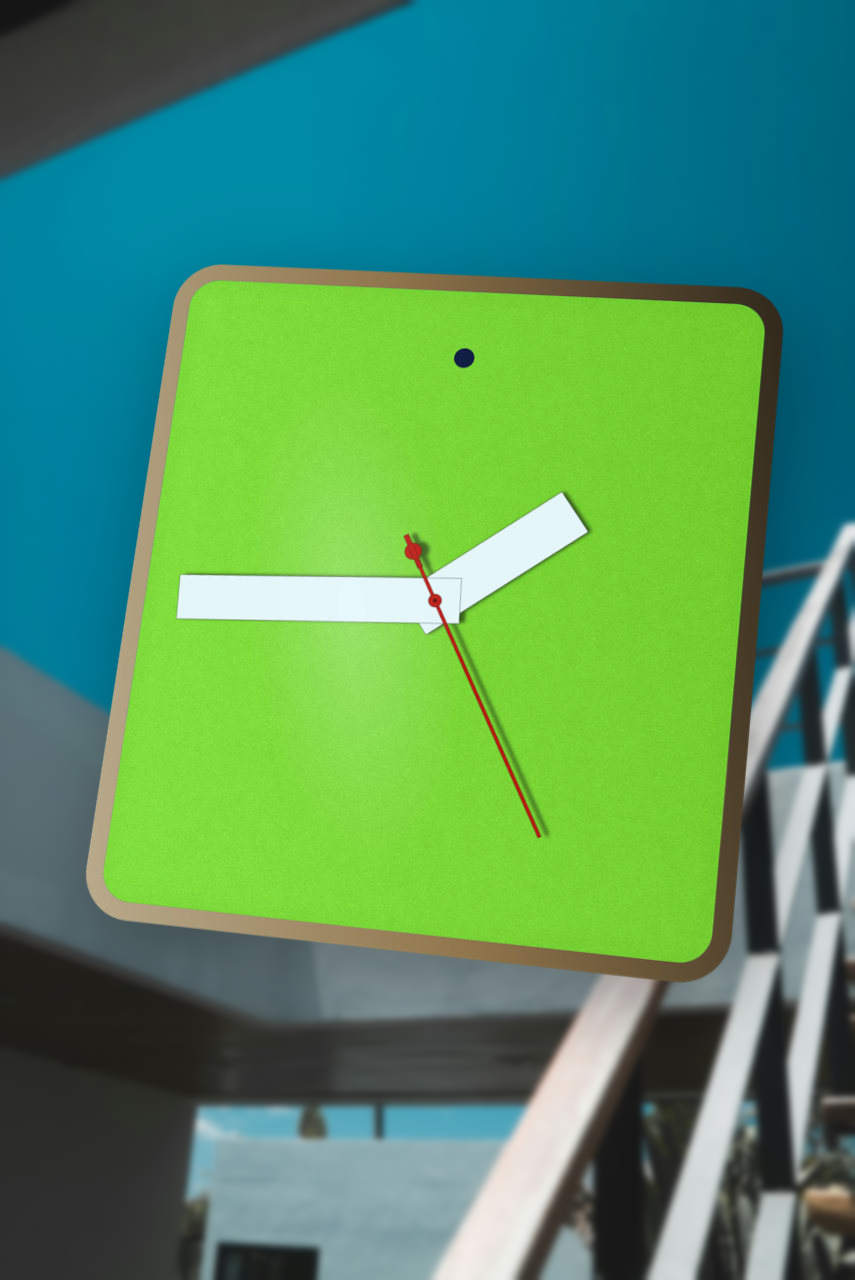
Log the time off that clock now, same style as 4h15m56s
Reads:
1h44m25s
